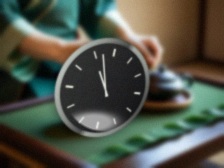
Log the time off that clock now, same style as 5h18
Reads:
10h57
